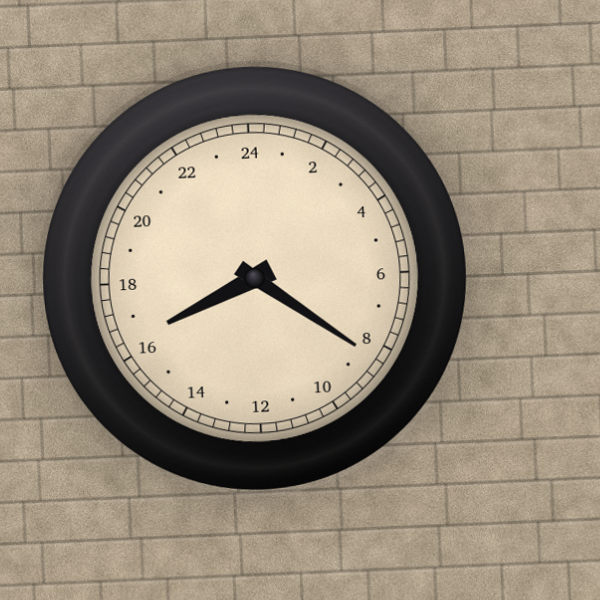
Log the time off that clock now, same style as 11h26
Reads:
16h21
